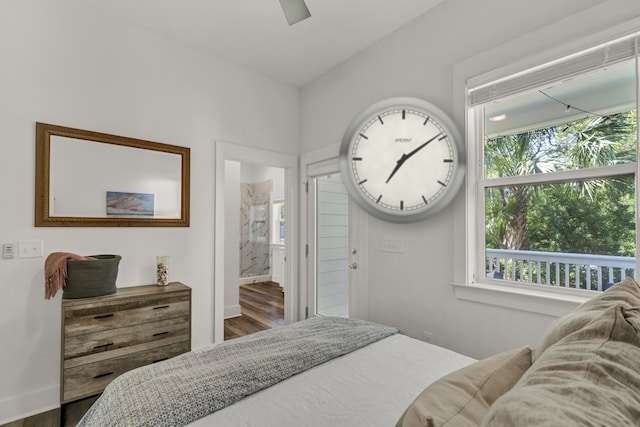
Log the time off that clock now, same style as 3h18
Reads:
7h09
